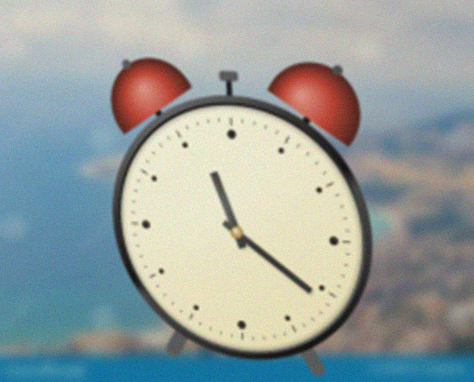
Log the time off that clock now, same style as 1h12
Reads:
11h21
